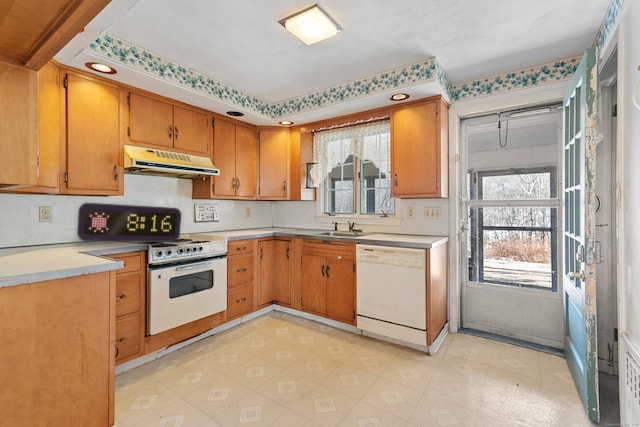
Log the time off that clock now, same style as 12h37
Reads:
8h16
